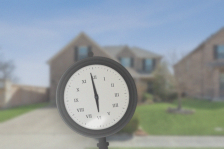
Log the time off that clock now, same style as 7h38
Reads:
5h59
